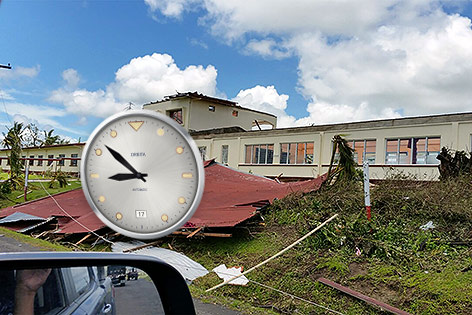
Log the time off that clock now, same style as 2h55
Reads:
8h52
